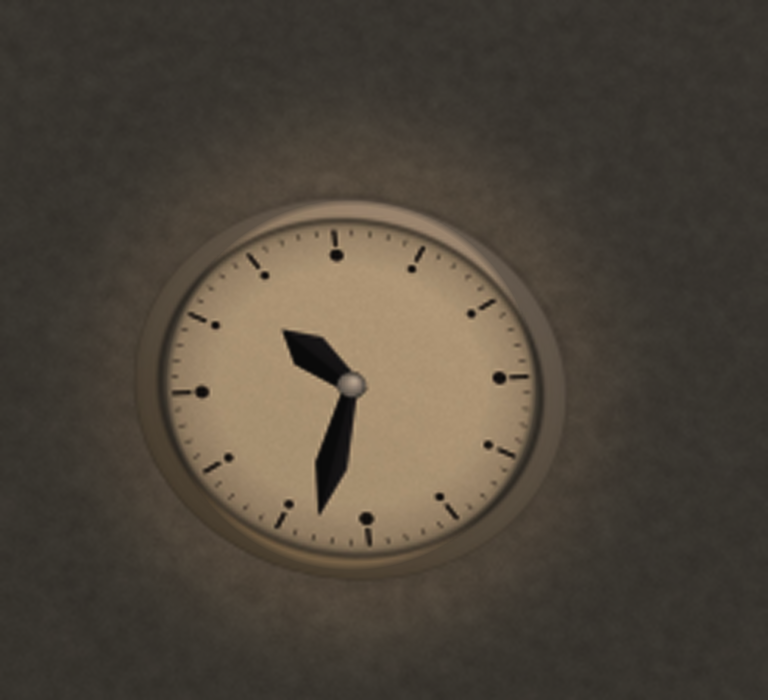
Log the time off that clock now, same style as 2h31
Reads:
10h33
